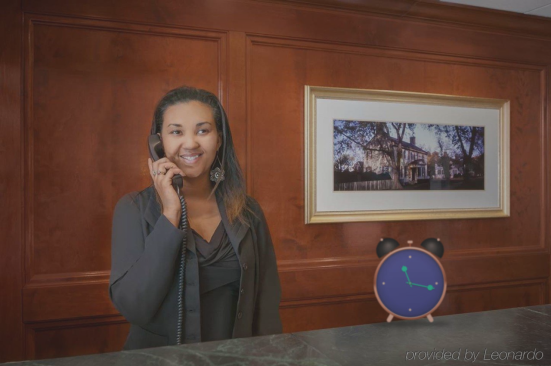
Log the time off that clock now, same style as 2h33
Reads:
11h17
